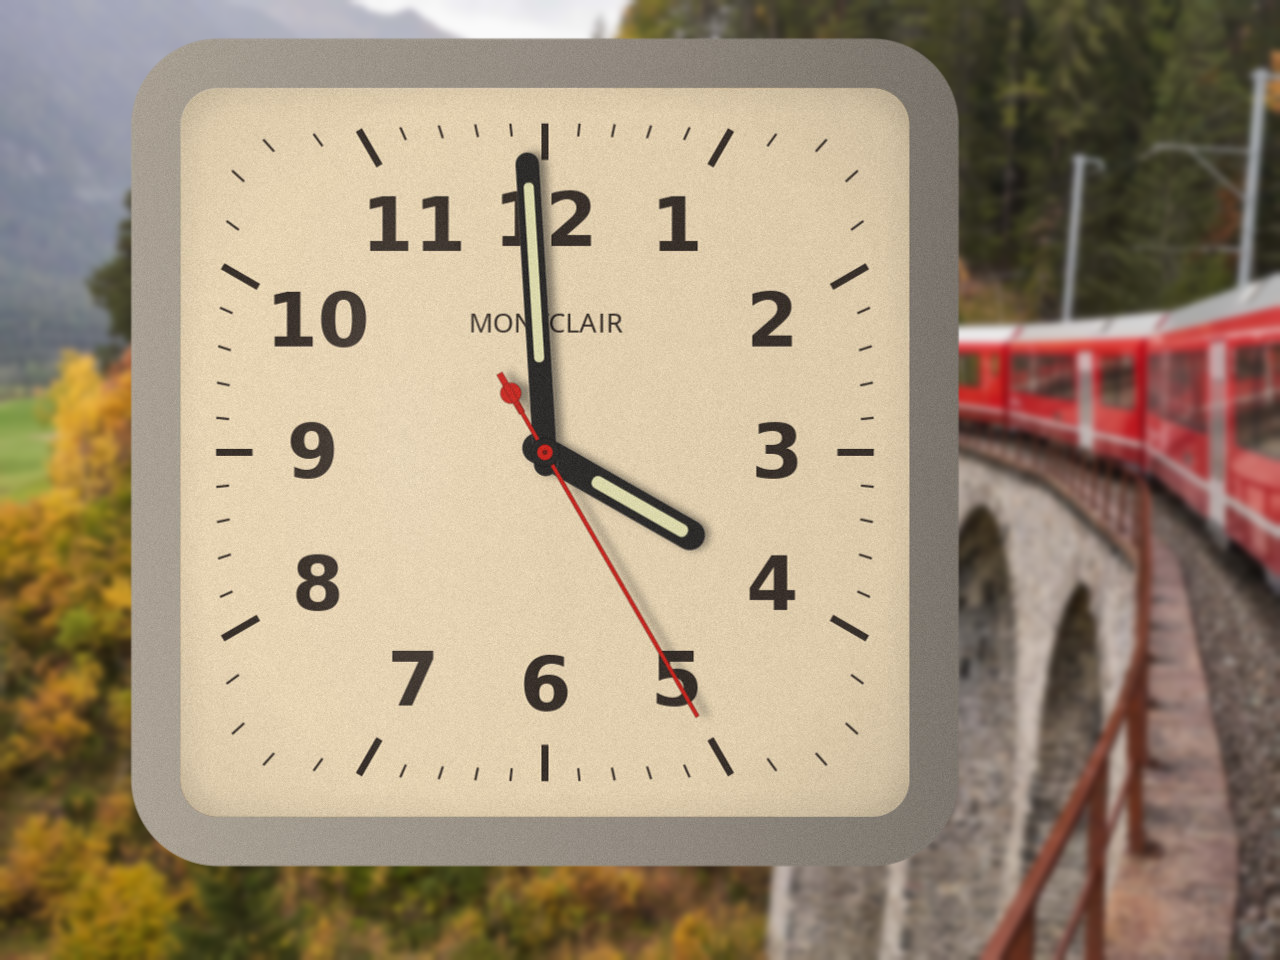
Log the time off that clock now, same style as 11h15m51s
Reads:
3h59m25s
